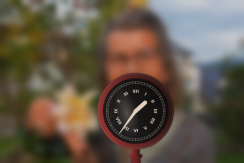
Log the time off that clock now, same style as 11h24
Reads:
1h36
